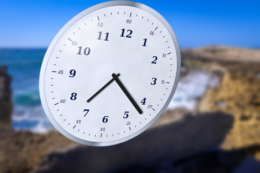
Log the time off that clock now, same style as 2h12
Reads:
7h22
